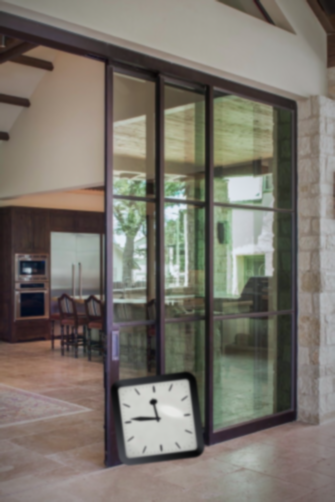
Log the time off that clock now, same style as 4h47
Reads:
11h46
